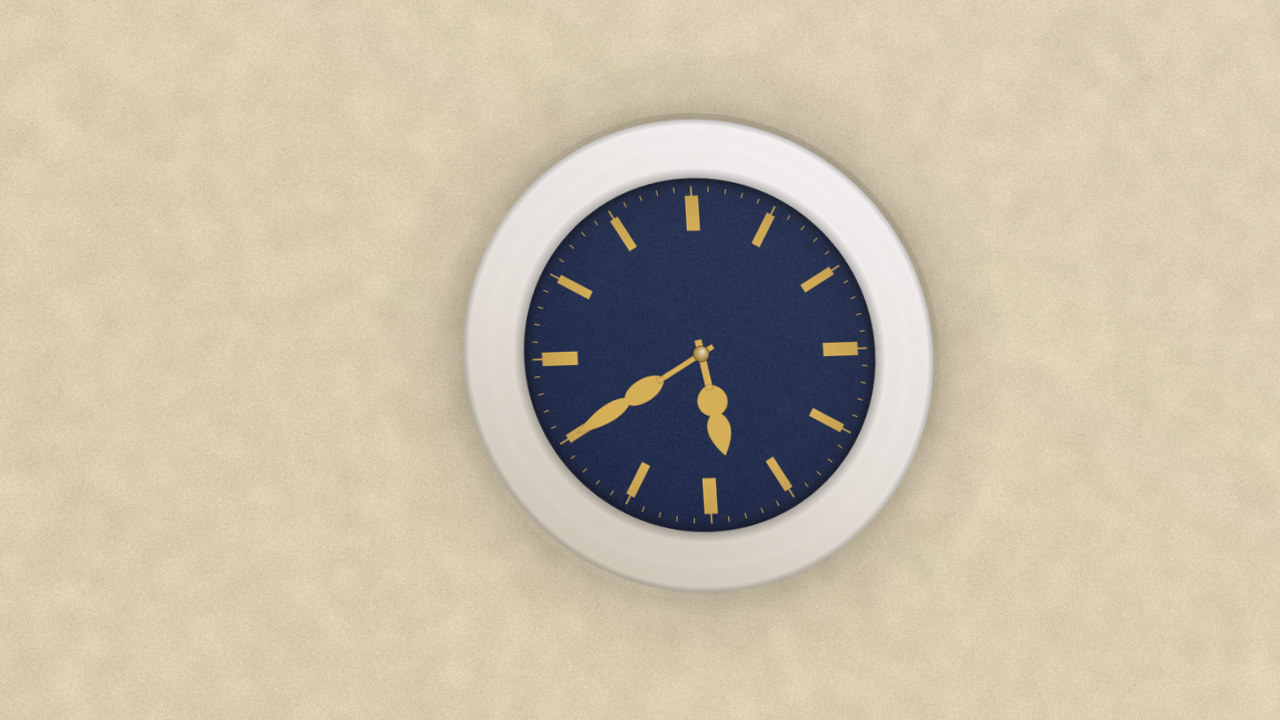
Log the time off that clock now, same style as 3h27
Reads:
5h40
